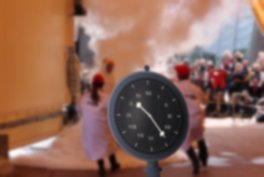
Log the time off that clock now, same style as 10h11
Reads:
10h24
